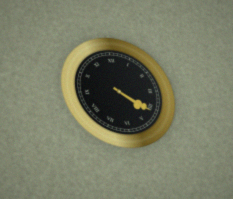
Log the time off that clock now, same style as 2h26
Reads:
4h21
